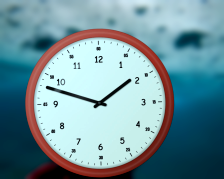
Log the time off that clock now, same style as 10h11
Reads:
1h48
